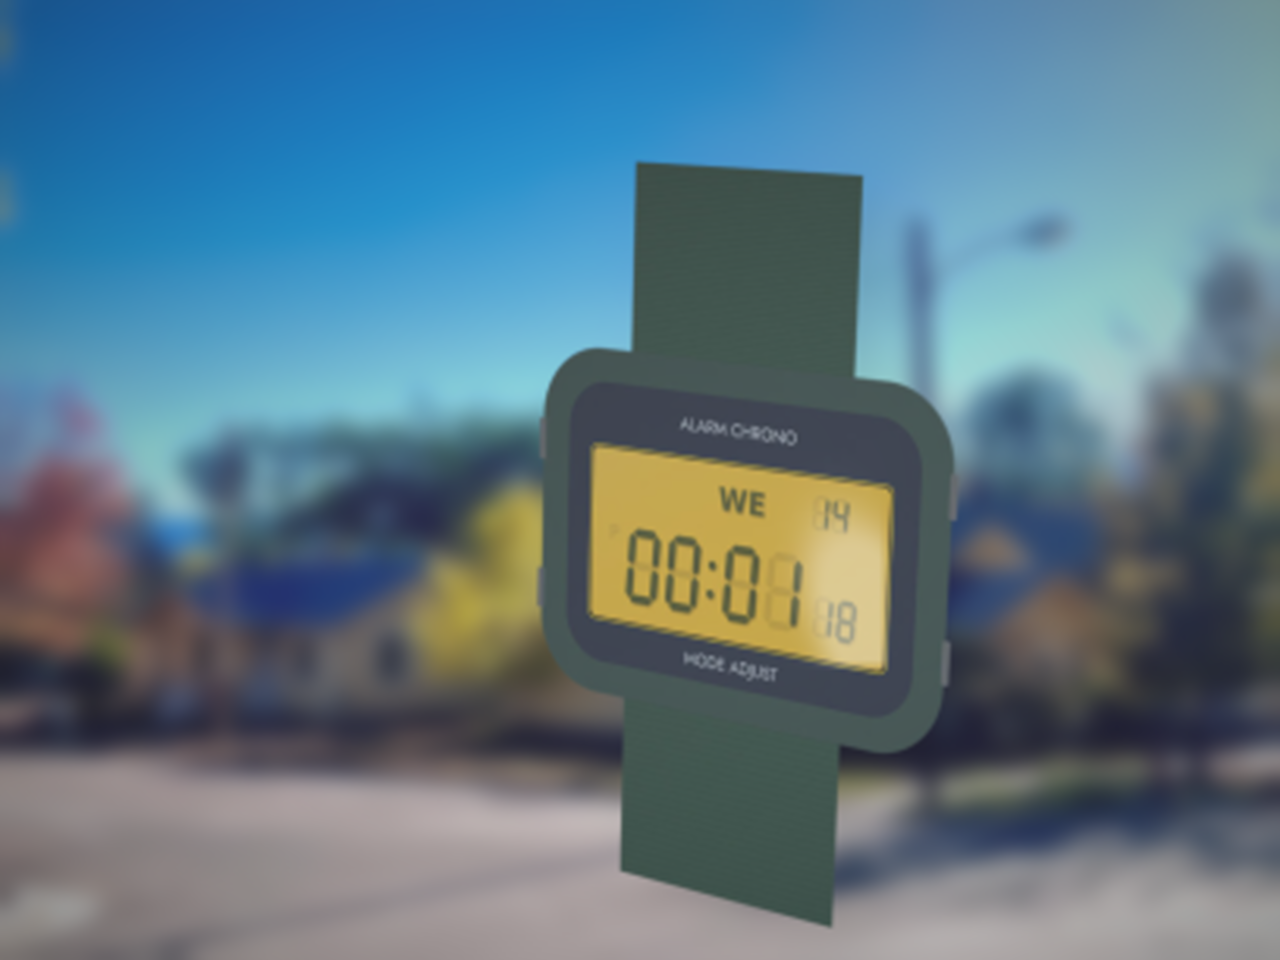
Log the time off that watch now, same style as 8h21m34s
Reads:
0h01m18s
